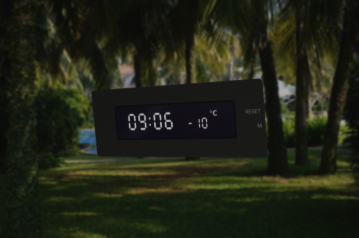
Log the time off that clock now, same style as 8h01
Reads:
9h06
